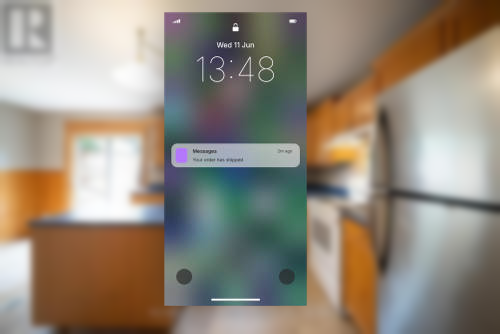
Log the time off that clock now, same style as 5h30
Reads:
13h48
